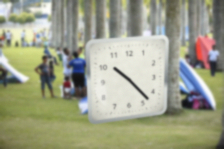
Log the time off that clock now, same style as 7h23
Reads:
10h23
